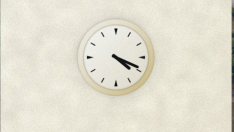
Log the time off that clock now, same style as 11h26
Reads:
4h19
